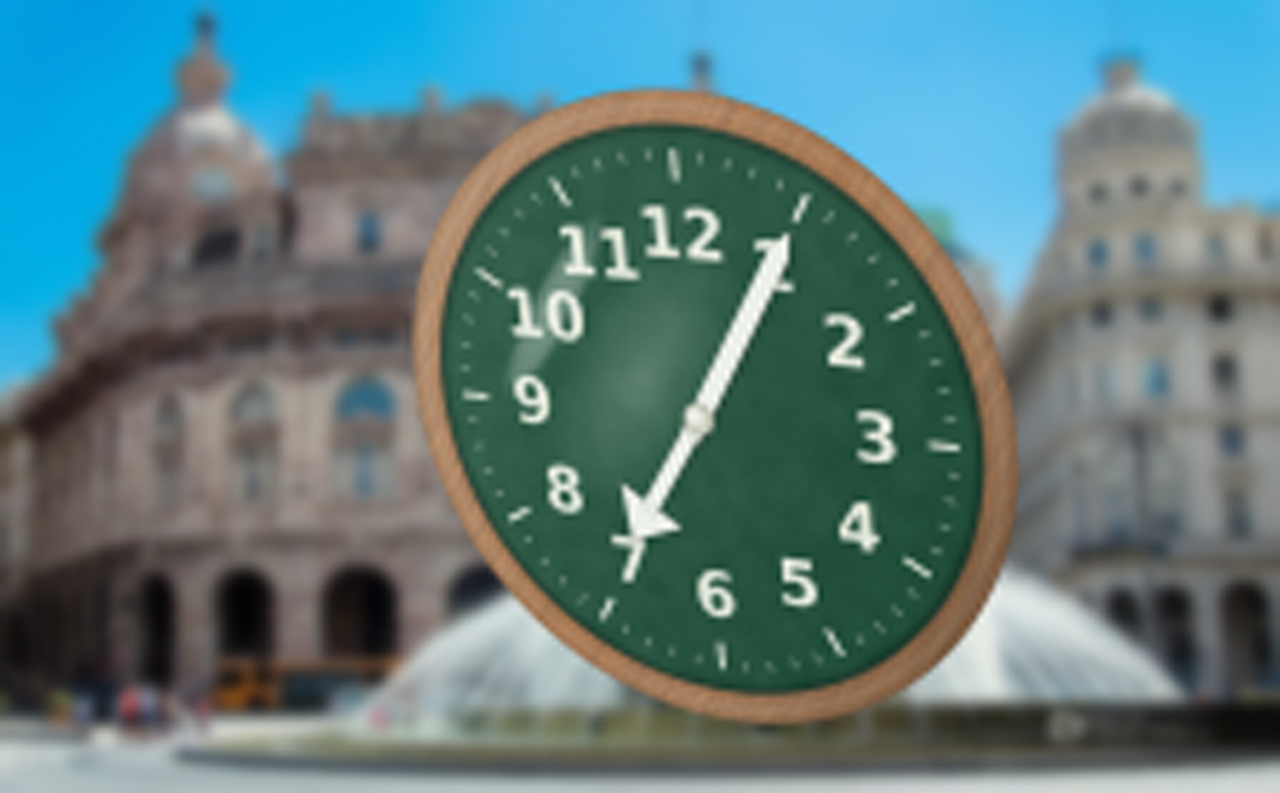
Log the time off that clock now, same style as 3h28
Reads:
7h05
